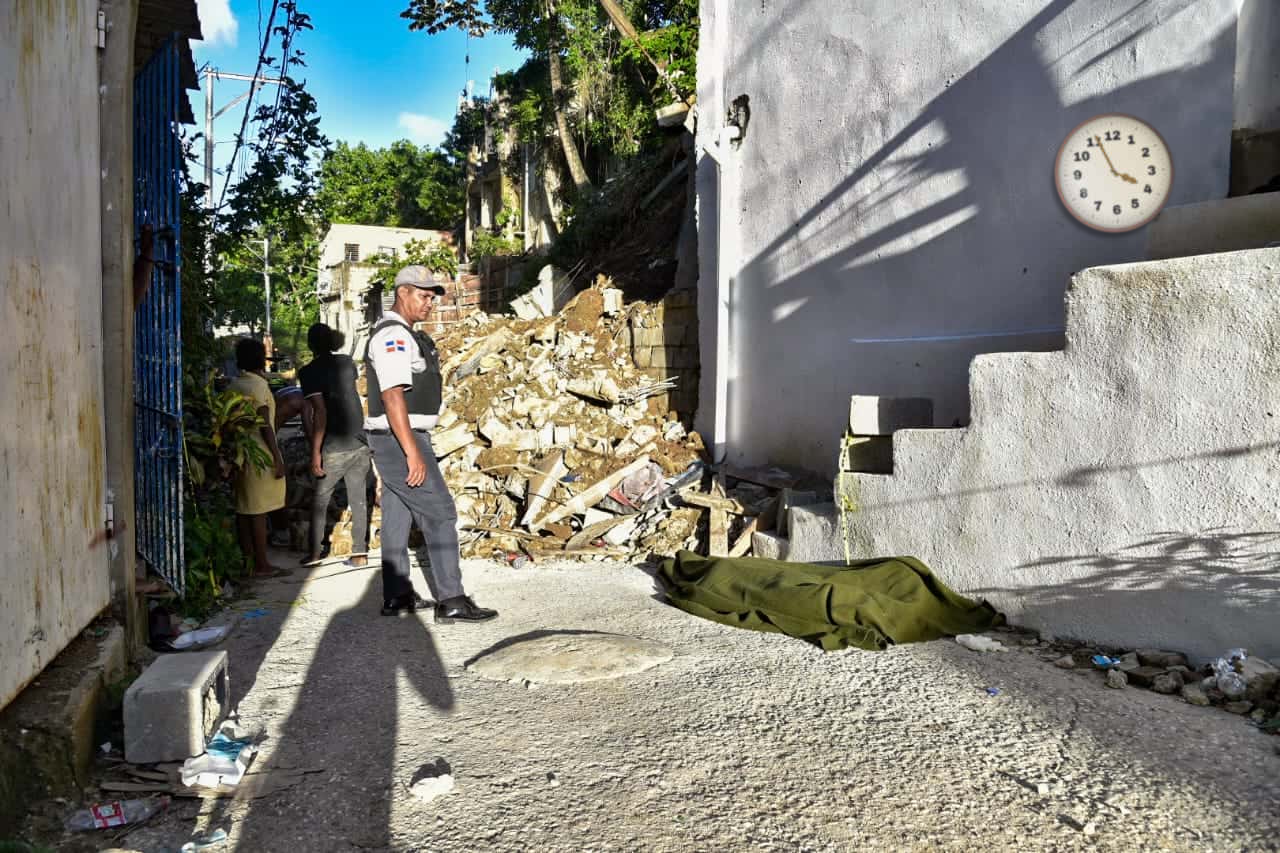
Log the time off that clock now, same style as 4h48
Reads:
3h56
